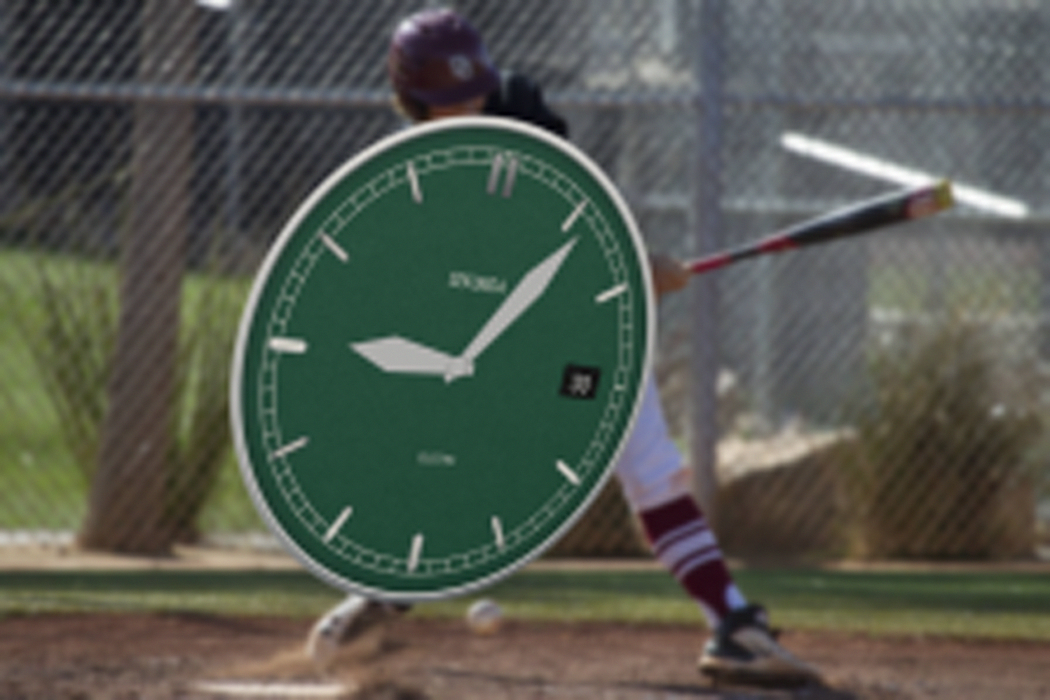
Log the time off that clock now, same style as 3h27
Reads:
9h06
